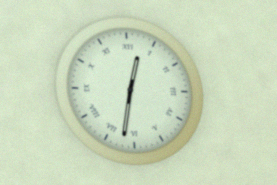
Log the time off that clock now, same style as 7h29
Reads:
12h32
